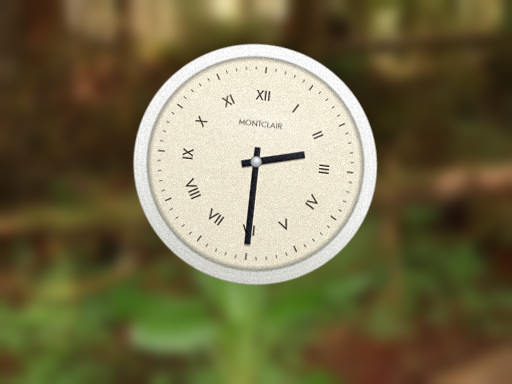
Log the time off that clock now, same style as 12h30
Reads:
2h30
